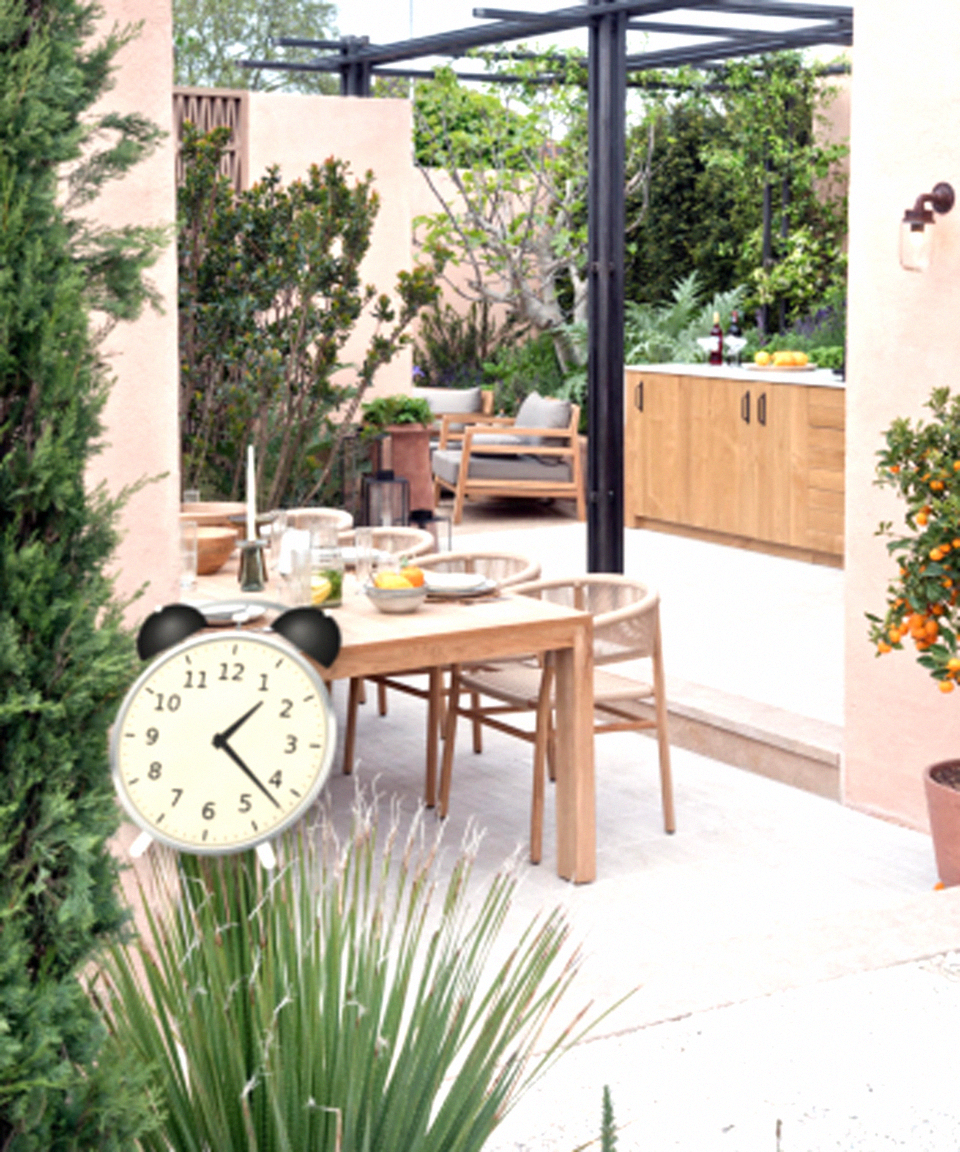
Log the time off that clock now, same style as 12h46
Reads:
1h22
